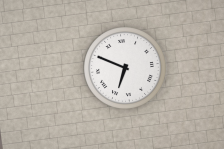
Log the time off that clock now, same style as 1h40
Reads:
6h50
